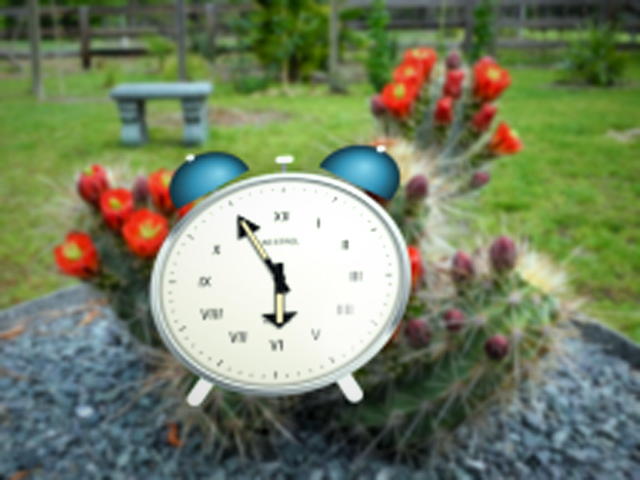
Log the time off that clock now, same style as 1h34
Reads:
5h55
